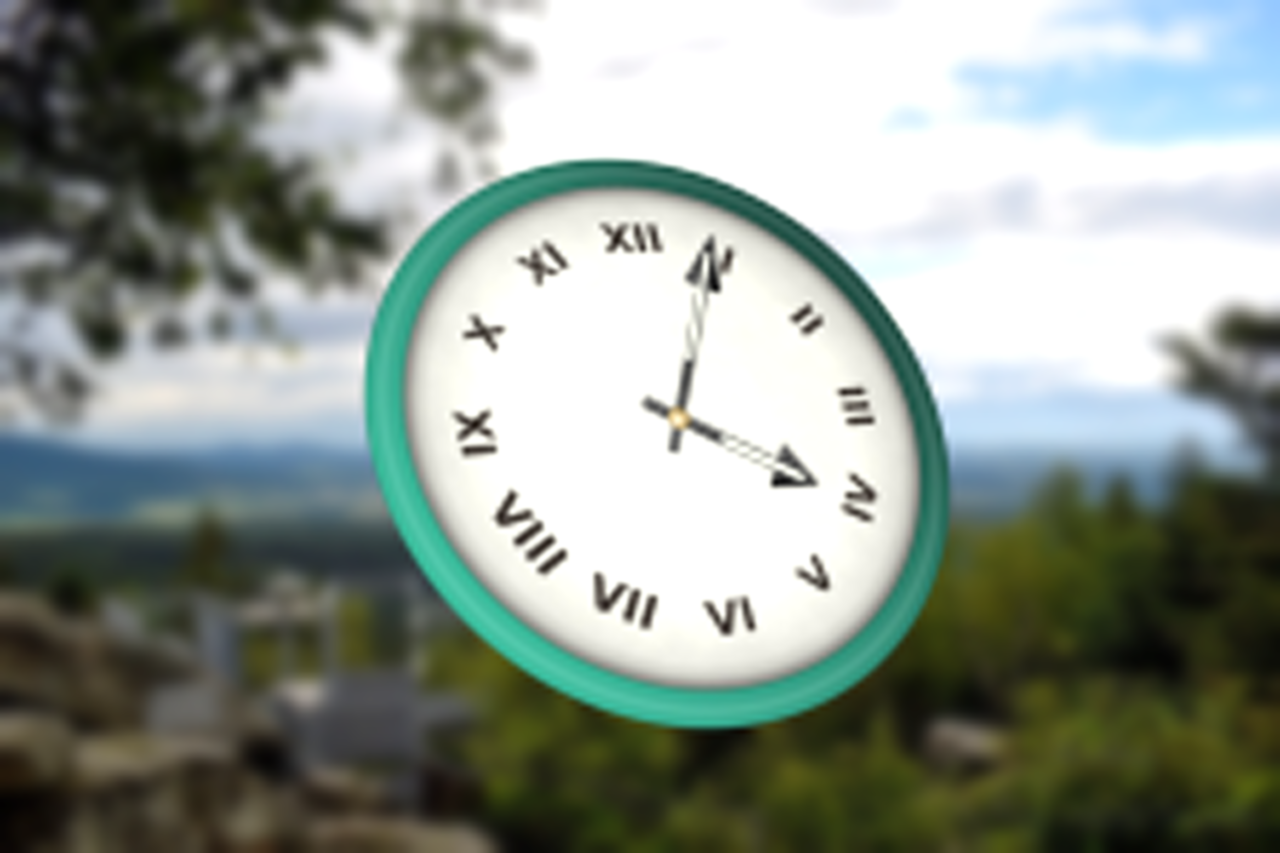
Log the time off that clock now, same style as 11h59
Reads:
4h04
